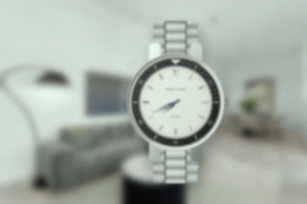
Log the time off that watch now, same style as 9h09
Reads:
7h41
